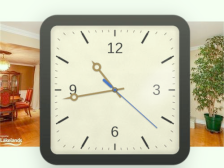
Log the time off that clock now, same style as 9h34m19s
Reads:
10h43m22s
